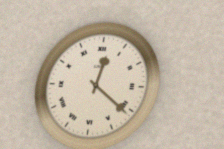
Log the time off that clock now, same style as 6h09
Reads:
12h21
